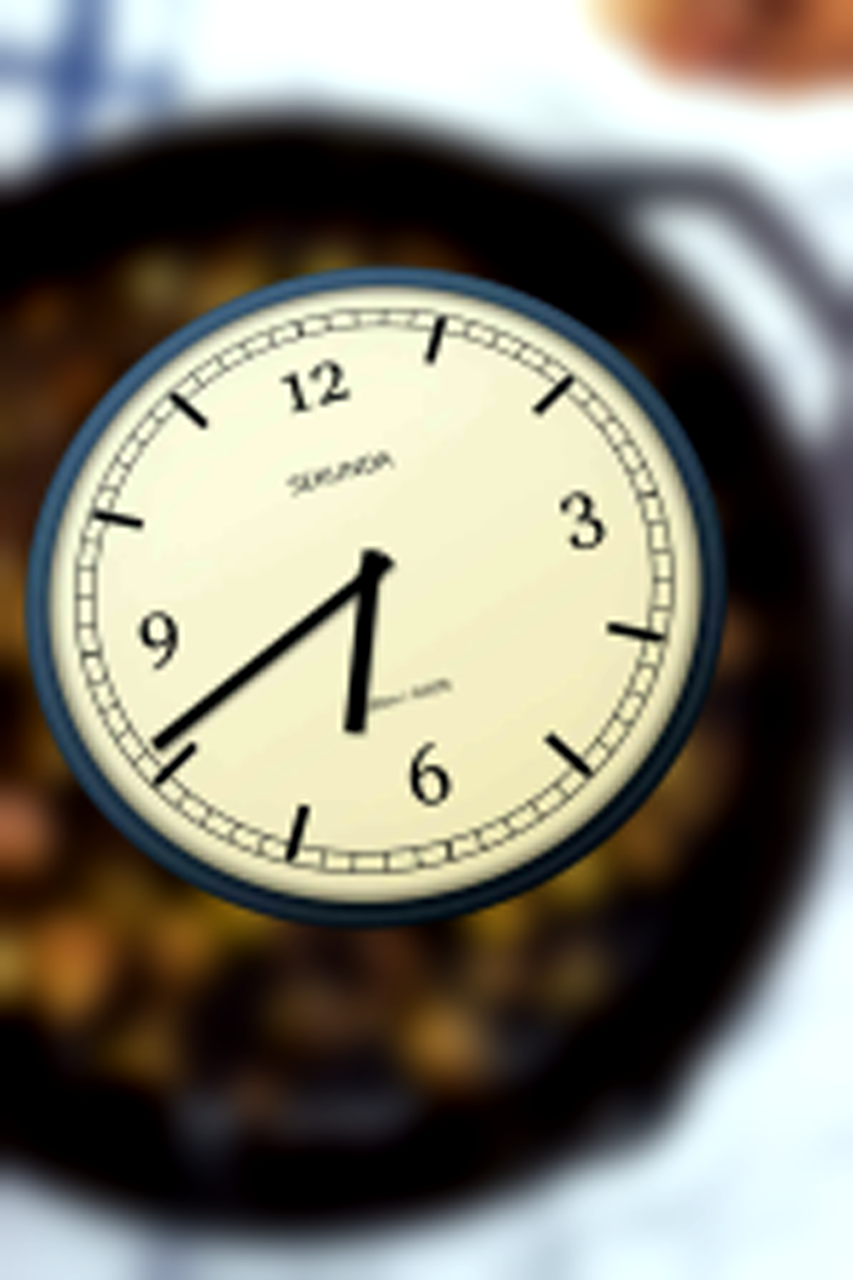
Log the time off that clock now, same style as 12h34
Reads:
6h41
